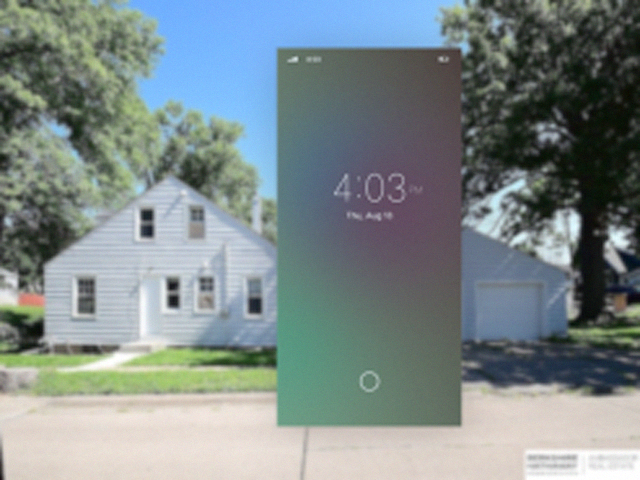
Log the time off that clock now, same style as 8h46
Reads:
4h03
